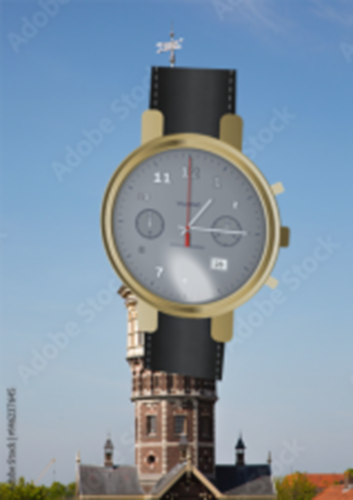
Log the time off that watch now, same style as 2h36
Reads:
1h15
